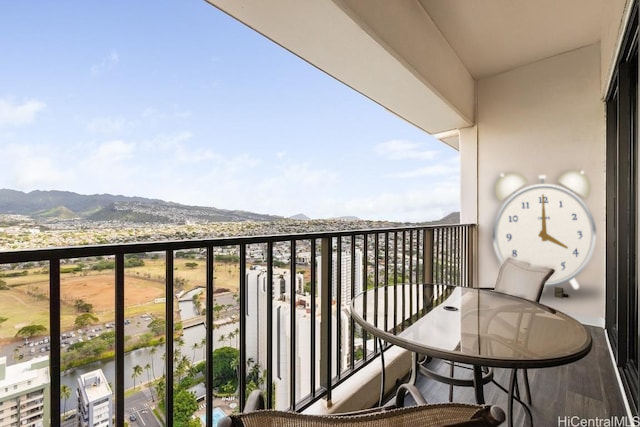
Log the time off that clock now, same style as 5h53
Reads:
4h00
